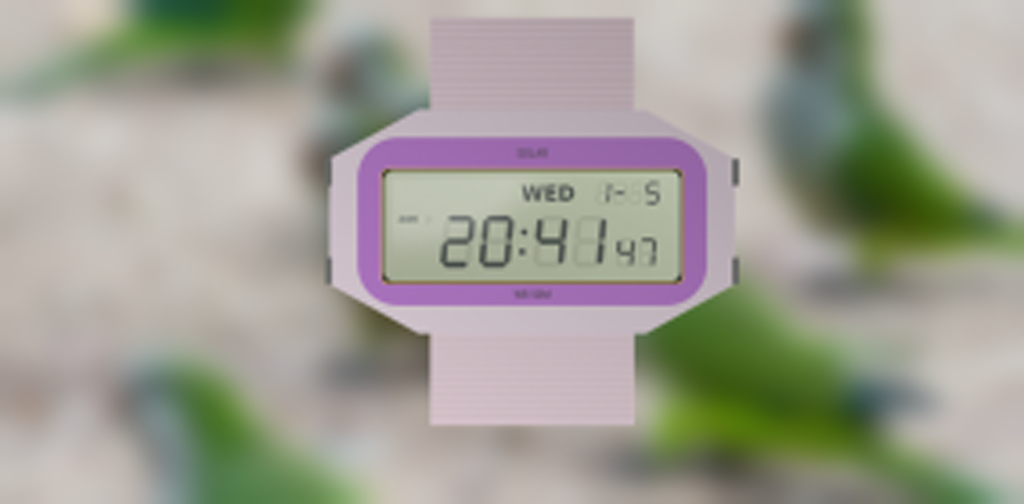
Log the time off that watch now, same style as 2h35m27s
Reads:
20h41m47s
